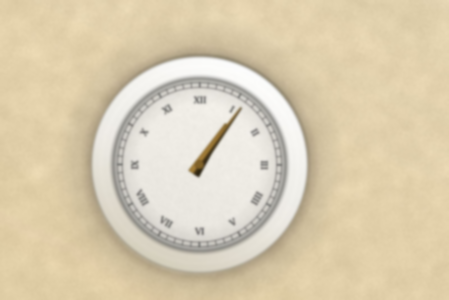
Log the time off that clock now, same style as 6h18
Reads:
1h06
